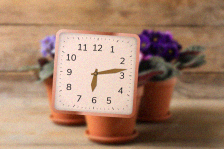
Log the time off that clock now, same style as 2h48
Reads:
6h13
